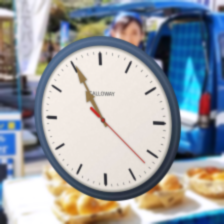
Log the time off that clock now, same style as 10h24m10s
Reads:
10h55m22s
